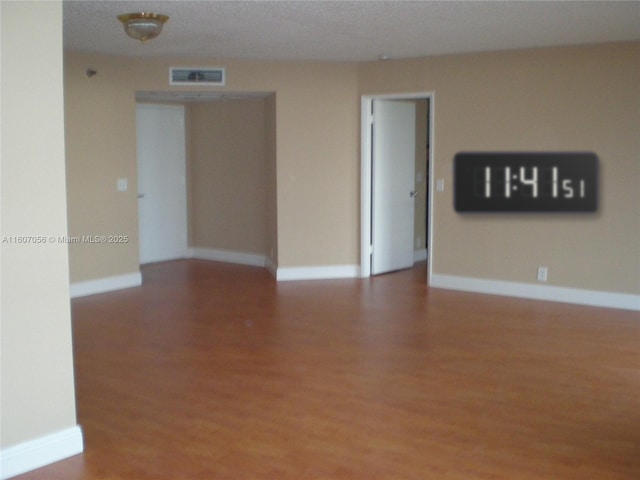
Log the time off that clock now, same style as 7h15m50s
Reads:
11h41m51s
